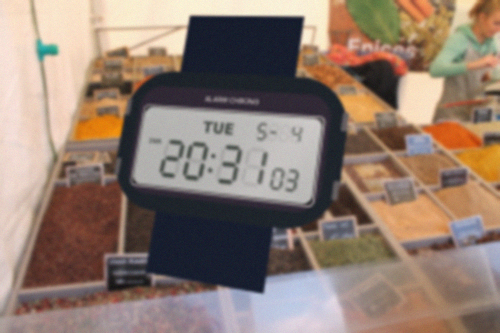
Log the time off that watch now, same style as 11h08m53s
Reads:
20h31m03s
